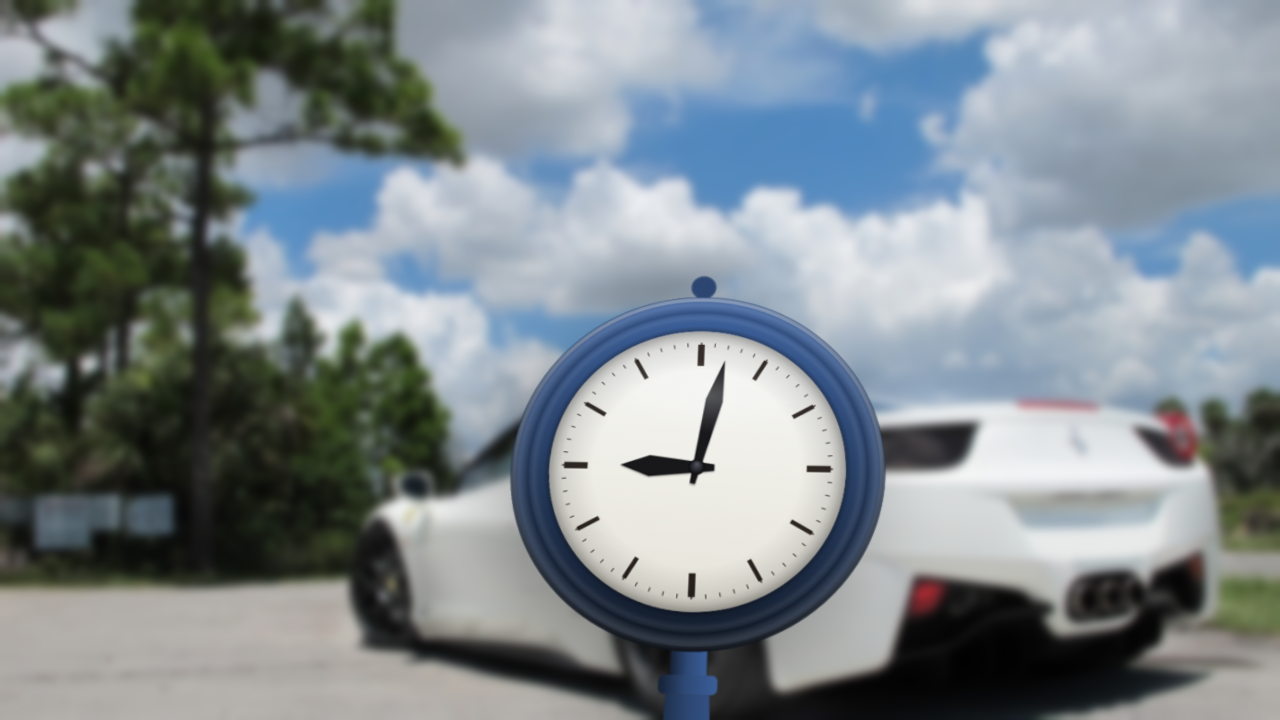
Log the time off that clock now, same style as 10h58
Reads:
9h02
